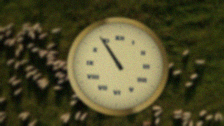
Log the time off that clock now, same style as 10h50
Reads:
10h54
